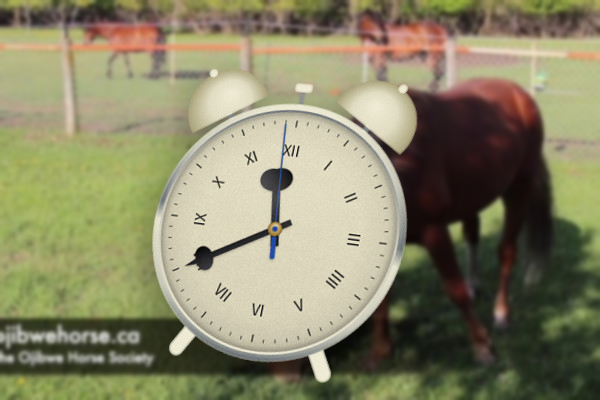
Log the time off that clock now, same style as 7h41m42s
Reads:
11h39m59s
